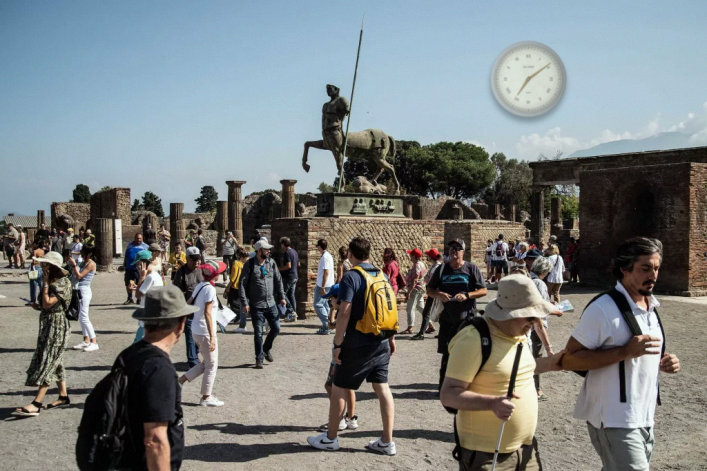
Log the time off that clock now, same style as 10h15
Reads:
7h09
